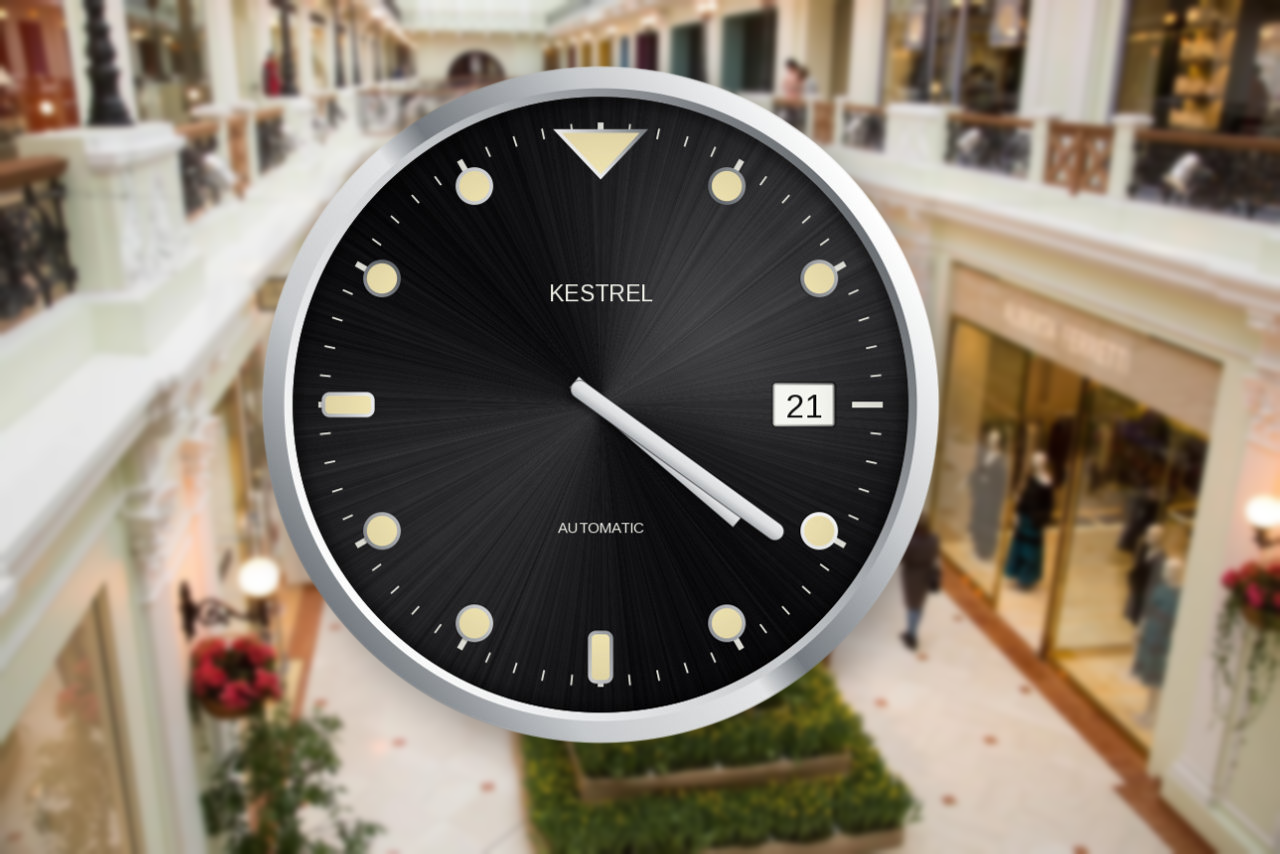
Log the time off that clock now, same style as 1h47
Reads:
4h21
